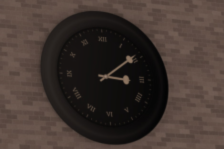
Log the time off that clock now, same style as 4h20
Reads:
3h09
